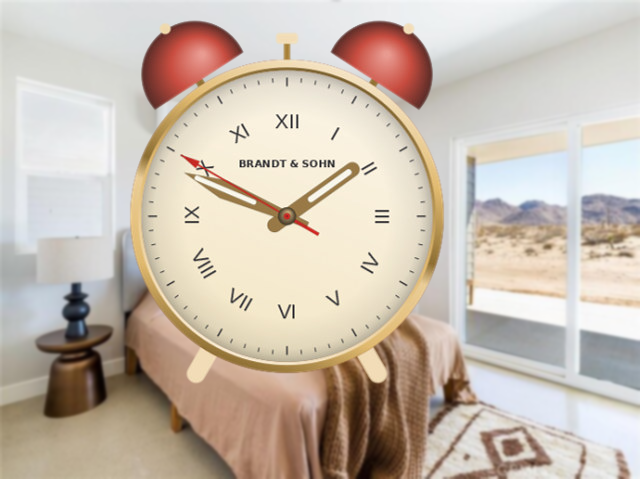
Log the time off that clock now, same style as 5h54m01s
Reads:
1h48m50s
